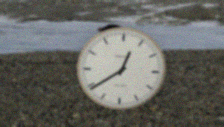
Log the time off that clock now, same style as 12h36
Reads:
12h39
